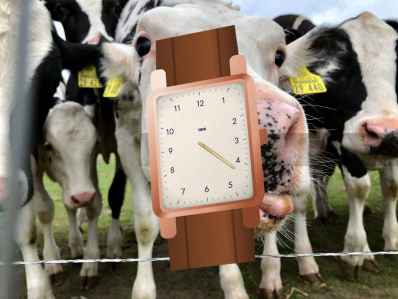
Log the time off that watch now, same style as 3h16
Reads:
4h22
